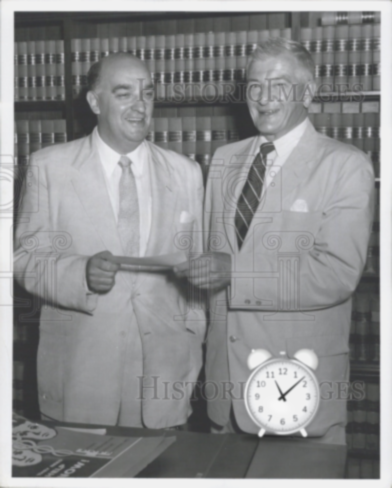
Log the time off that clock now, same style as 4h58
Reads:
11h08
